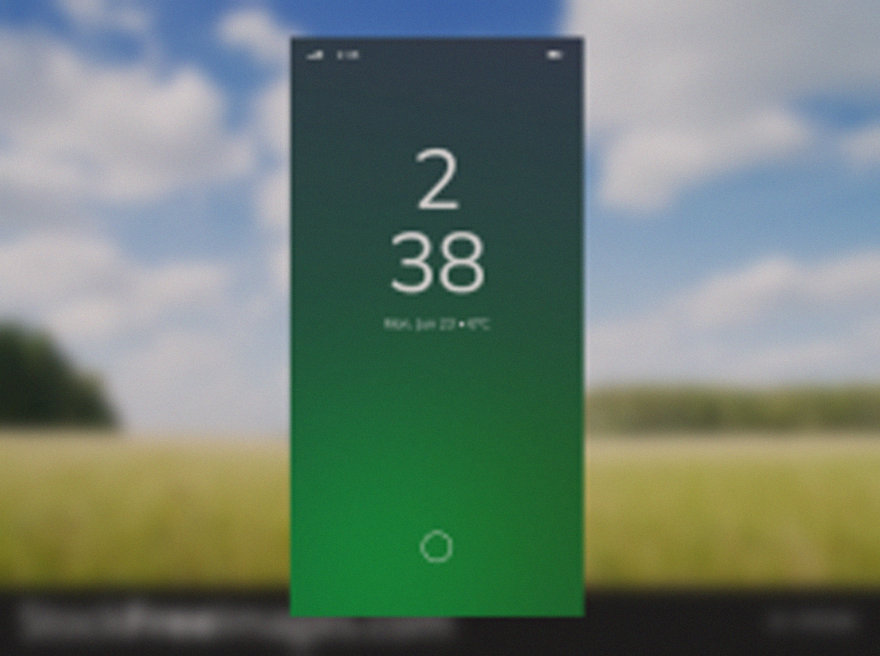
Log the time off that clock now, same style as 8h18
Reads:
2h38
